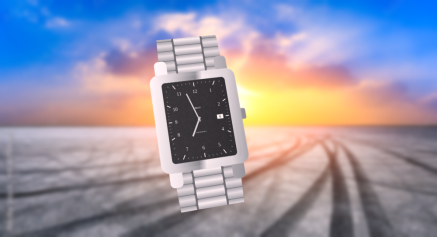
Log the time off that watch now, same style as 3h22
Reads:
6h57
